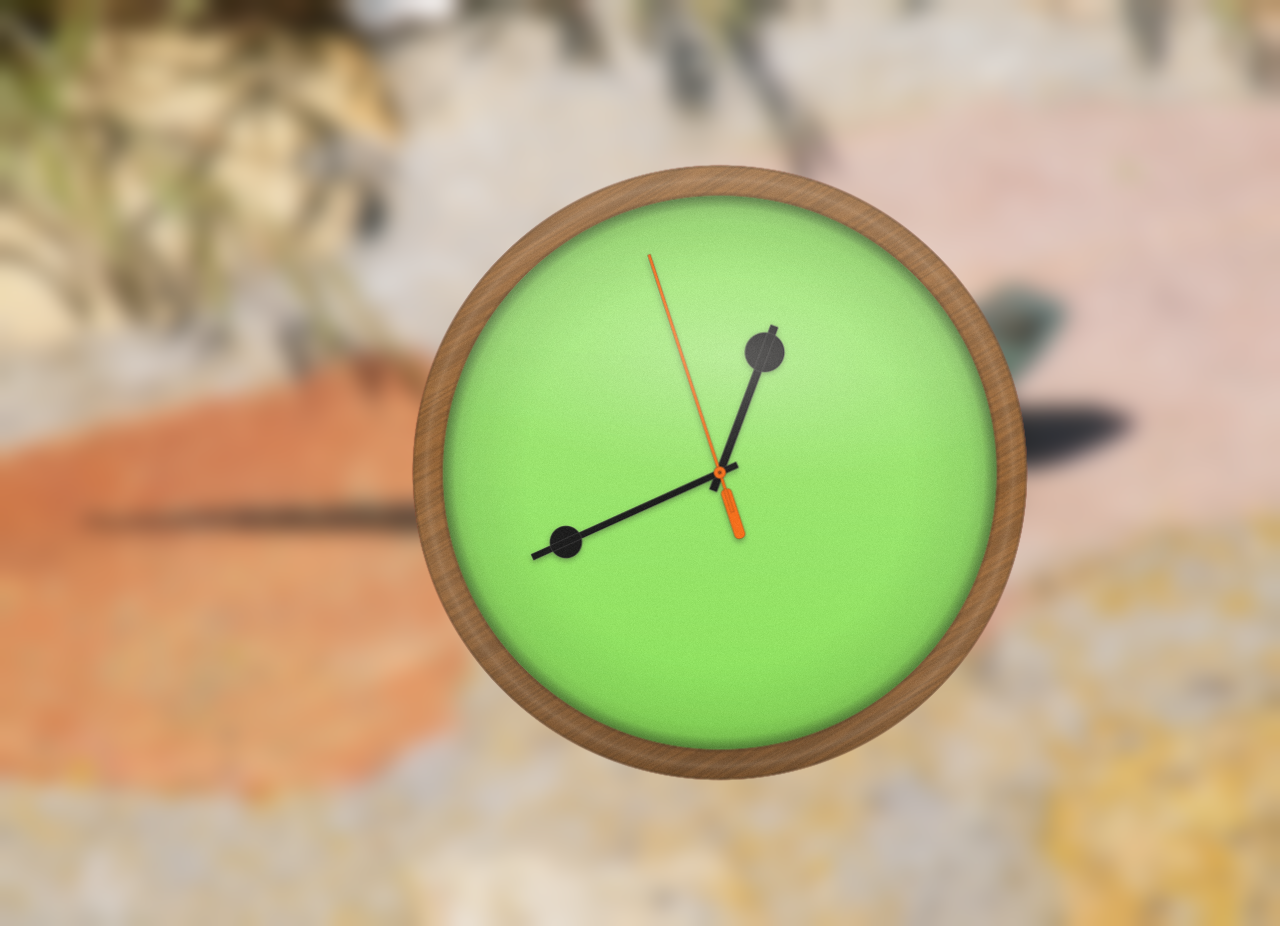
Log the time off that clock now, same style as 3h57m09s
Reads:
12h40m57s
